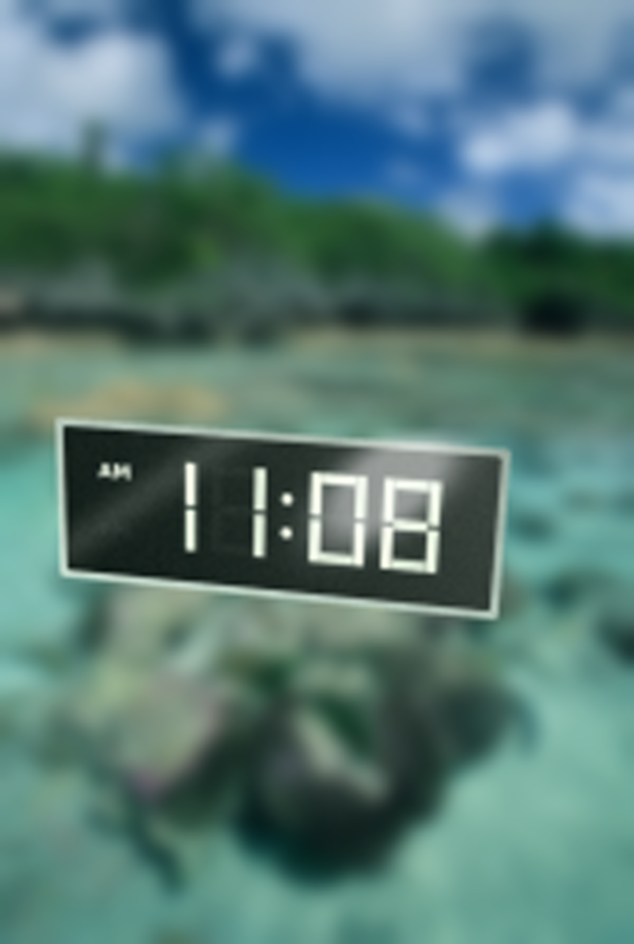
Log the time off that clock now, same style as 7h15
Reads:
11h08
